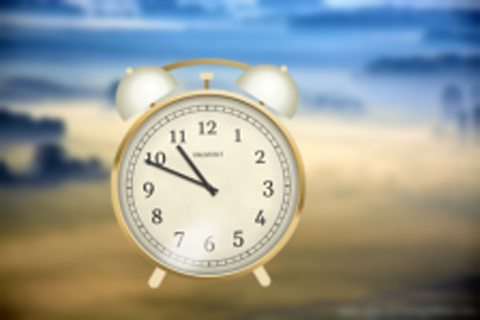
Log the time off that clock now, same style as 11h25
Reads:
10h49
